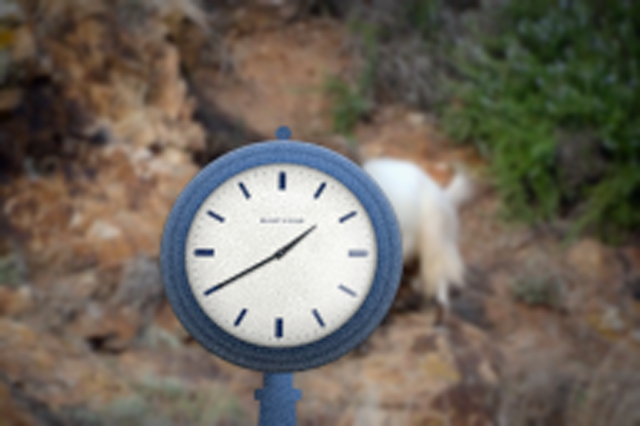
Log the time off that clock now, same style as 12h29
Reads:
1h40
